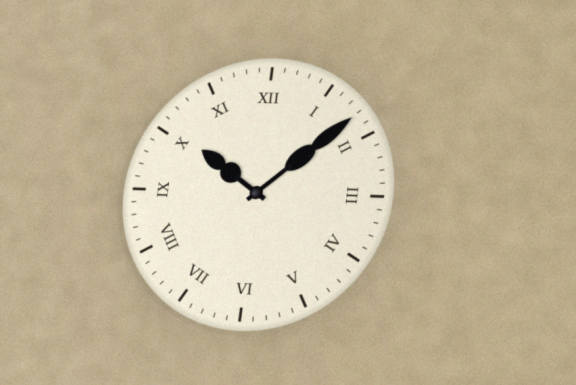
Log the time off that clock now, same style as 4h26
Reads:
10h08
